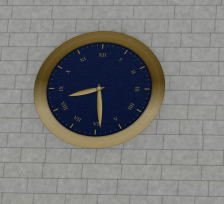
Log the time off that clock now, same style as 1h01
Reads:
8h29
